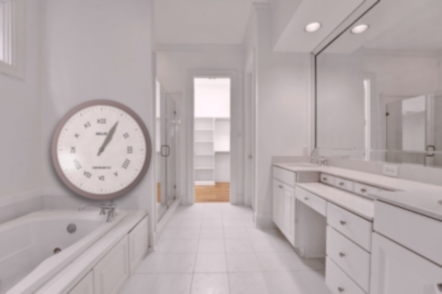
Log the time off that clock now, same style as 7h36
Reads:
1h05
